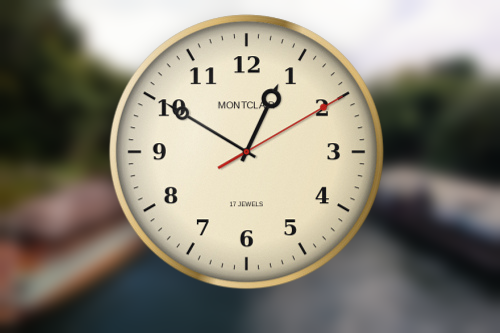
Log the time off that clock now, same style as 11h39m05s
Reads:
12h50m10s
